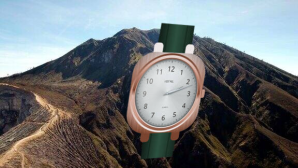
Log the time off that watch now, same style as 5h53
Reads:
2h12
